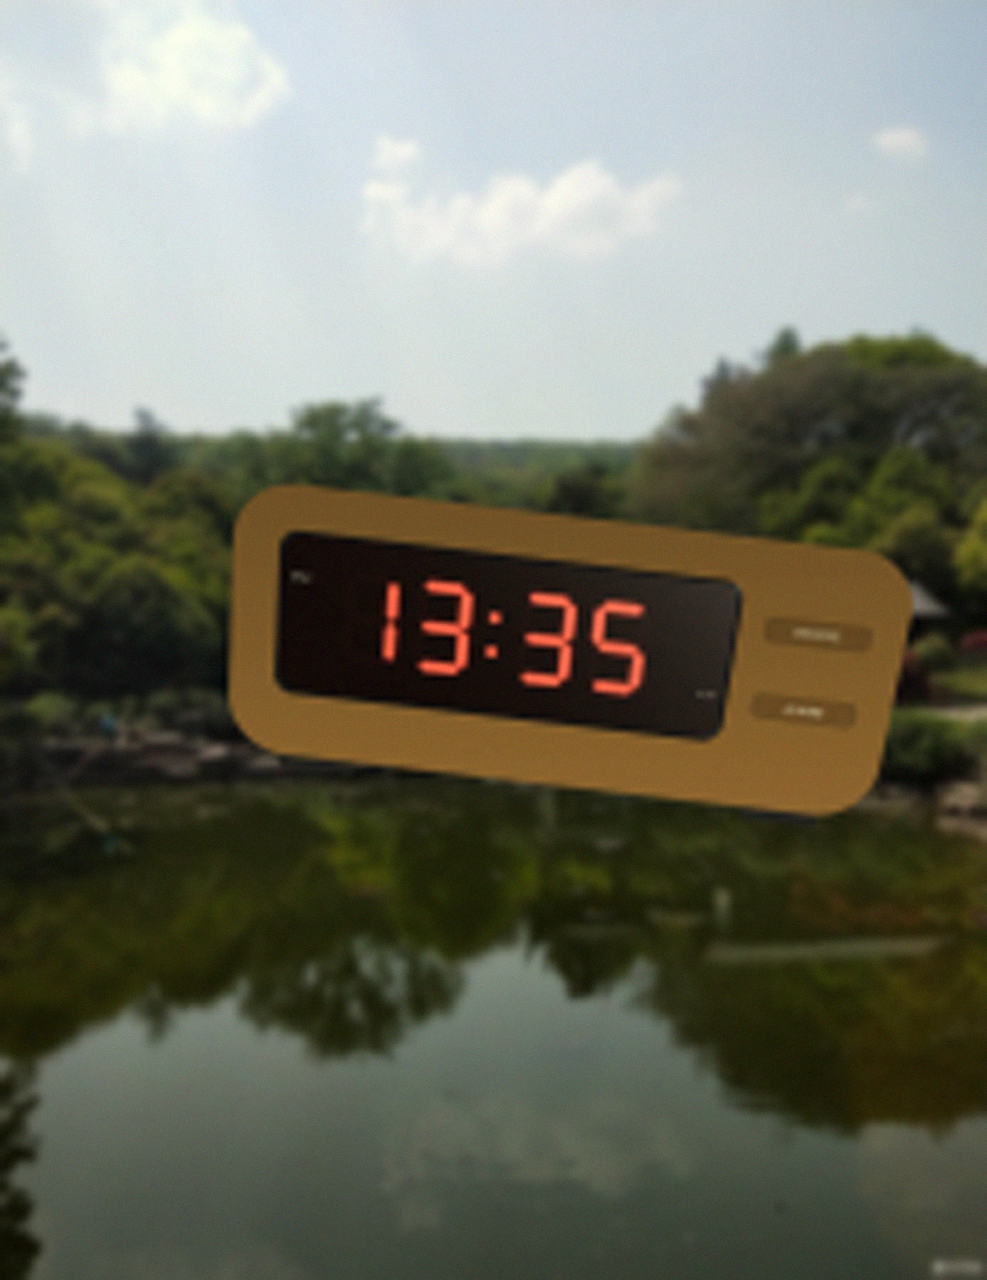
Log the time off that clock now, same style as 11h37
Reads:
13h35
